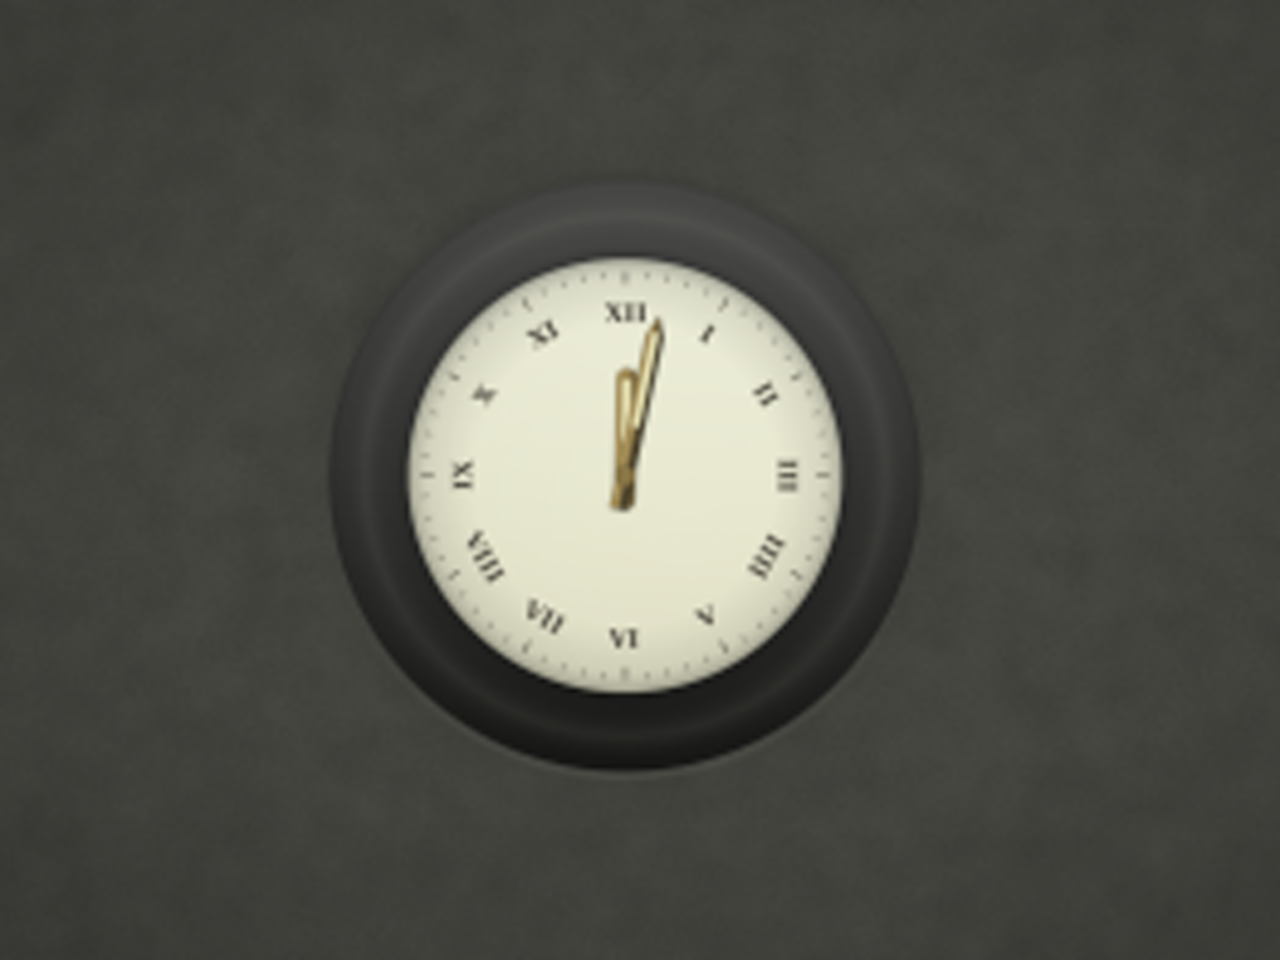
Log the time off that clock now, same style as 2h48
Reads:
12h02
